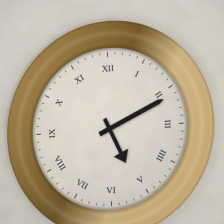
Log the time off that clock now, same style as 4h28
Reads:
5h11
